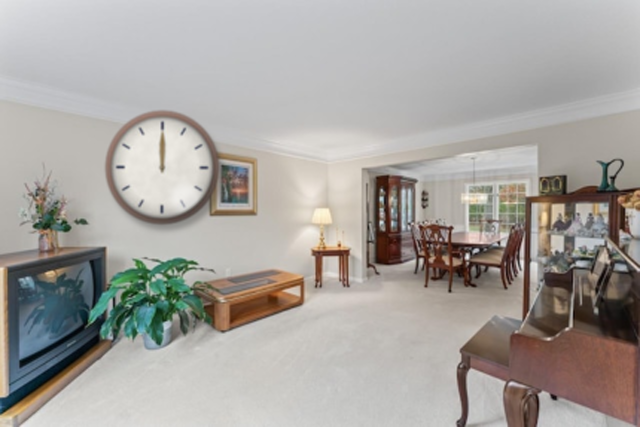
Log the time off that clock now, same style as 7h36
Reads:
12h00
